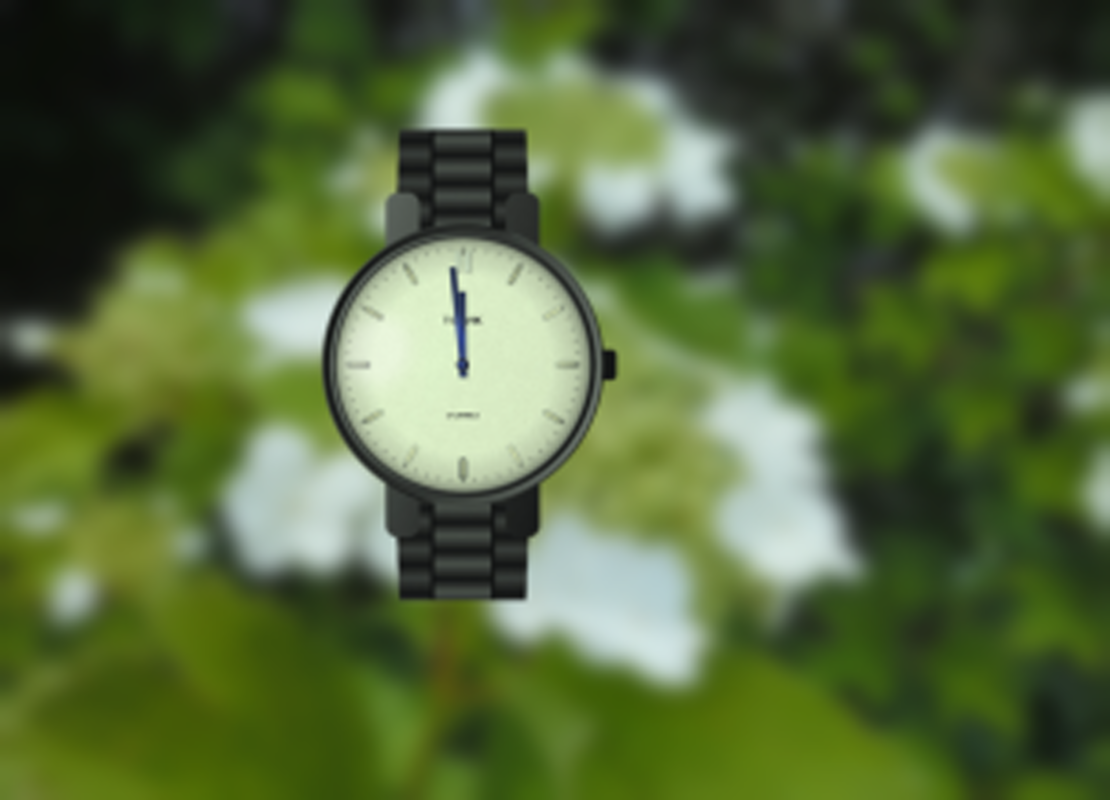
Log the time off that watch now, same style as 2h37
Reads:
11h59
